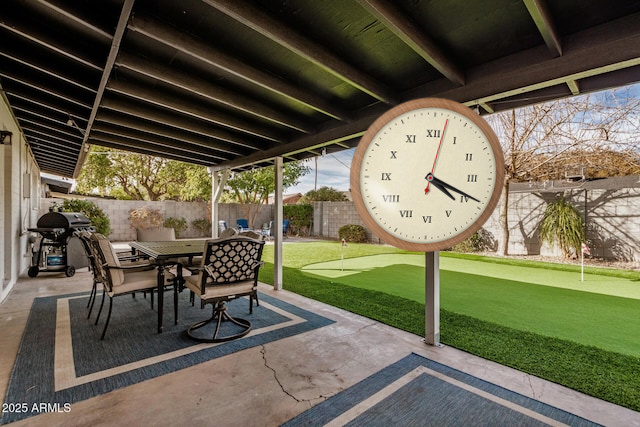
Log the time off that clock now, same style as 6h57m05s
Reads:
4h19m02s
